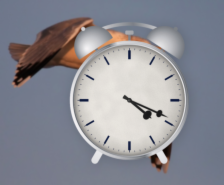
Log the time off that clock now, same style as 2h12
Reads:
4h19
